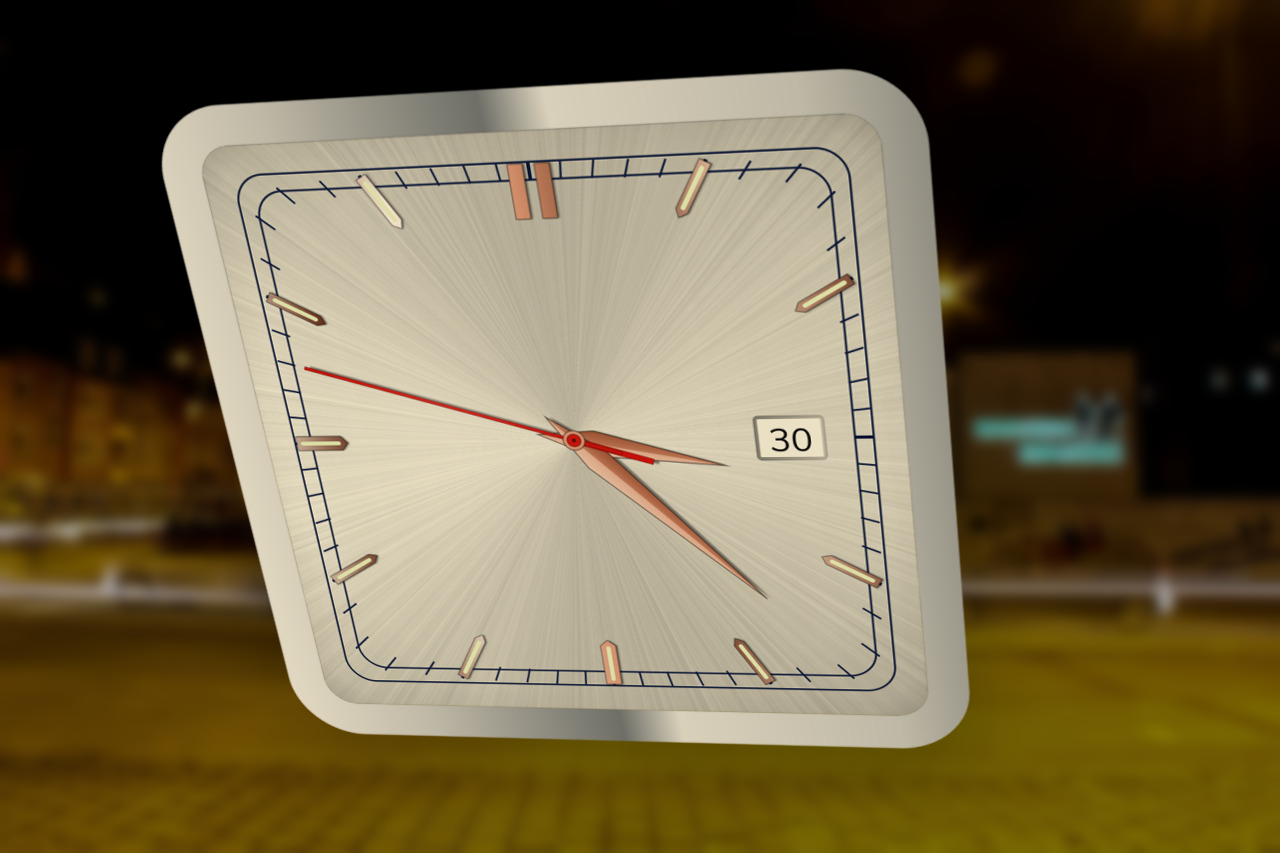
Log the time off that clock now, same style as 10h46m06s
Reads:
3h22m48s
